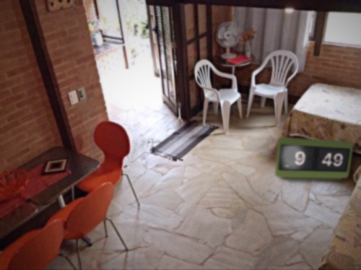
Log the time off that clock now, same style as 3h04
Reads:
9h49
